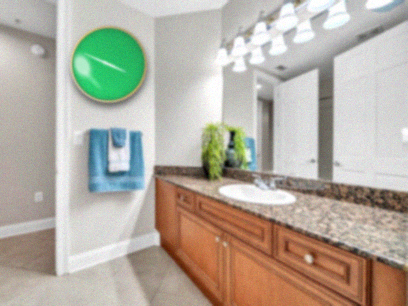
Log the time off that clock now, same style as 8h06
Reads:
3h49
